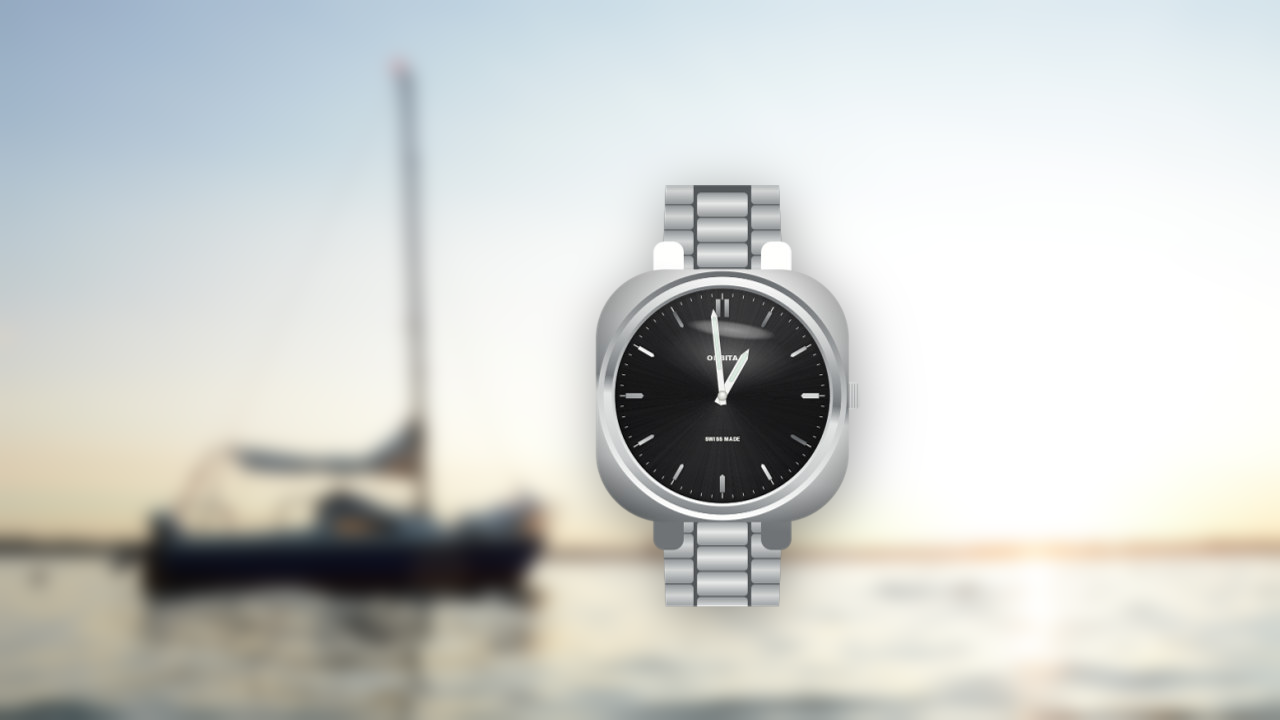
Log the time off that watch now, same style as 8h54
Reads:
12h59
